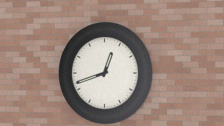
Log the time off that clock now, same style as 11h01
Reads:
12h42
